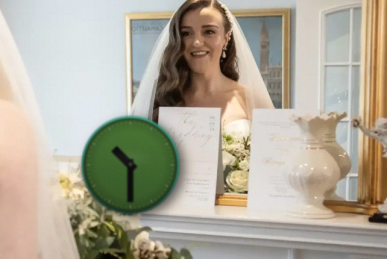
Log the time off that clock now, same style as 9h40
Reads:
10h30
